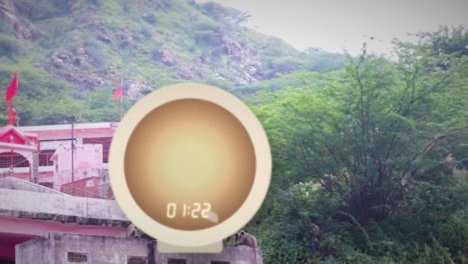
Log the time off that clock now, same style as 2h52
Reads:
1h22
